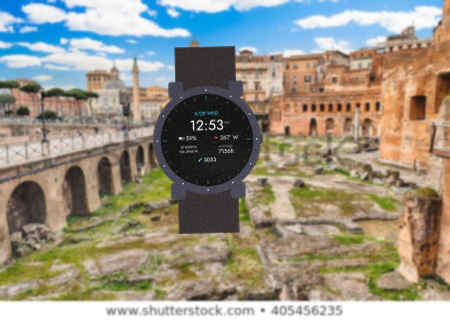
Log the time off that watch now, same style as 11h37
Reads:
12h53
